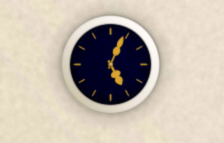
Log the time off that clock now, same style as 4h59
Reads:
5h04
